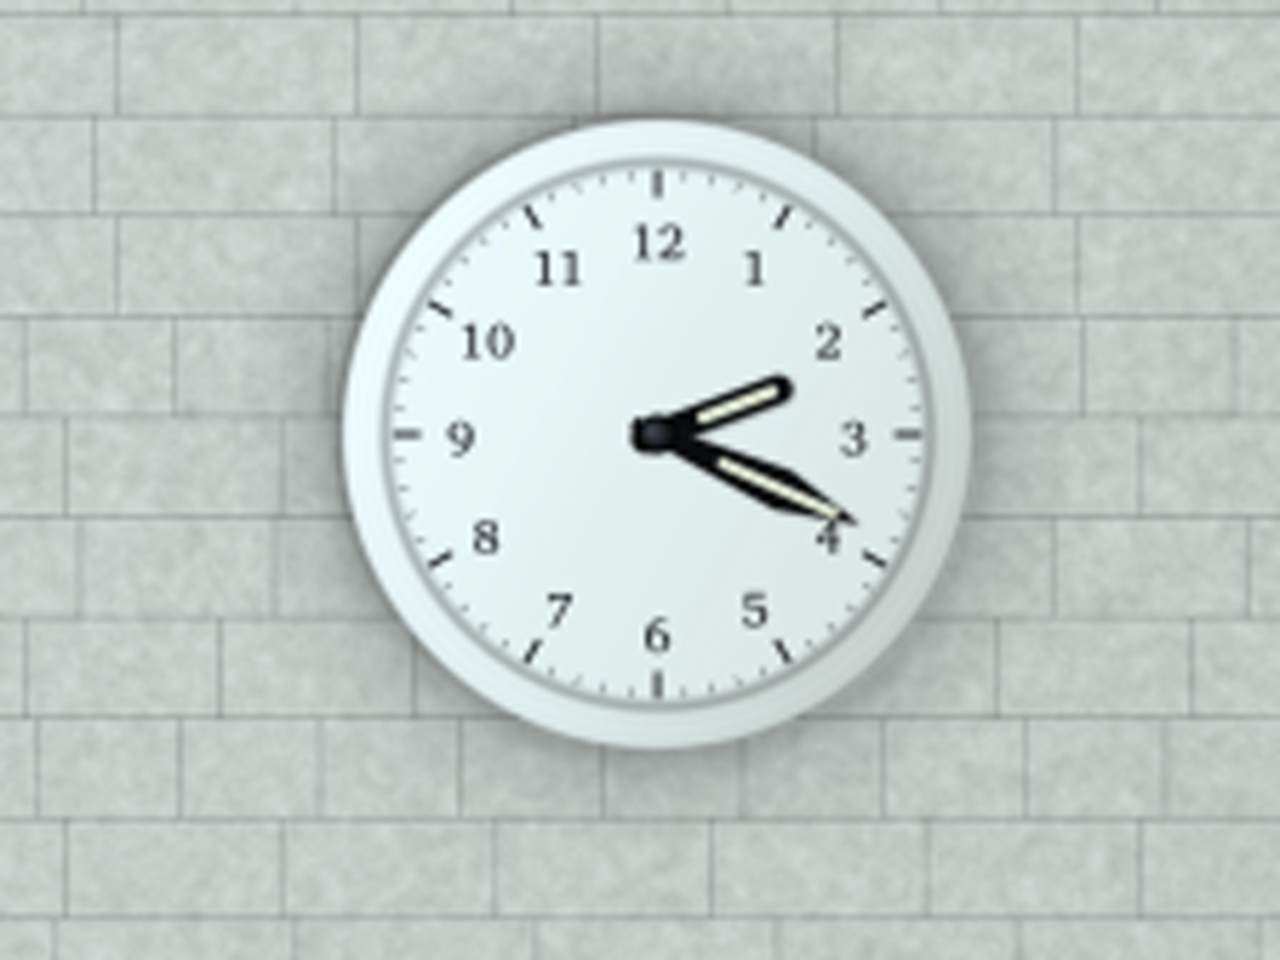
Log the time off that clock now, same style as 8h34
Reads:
2h19
